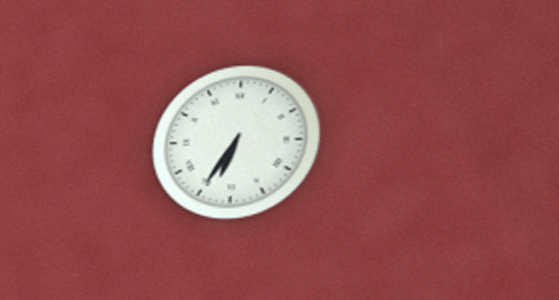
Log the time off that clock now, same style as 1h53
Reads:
6h35
